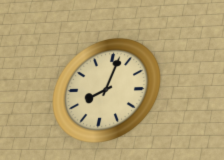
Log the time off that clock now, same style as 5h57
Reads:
8h02
